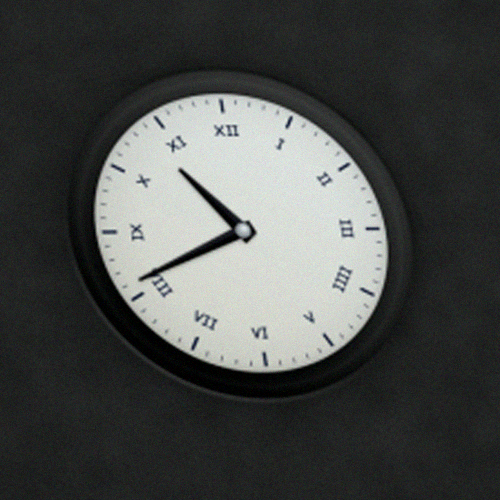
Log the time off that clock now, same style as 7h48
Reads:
10h41
